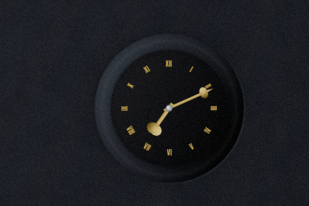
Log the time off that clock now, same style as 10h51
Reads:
7h11
